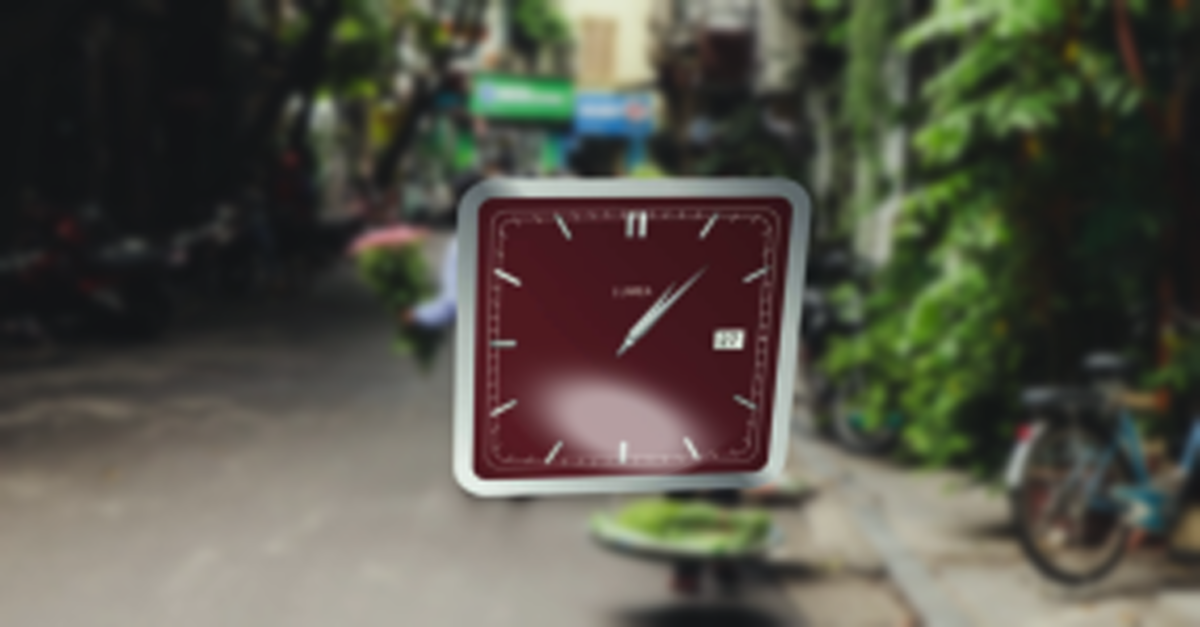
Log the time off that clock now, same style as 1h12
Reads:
1h07
